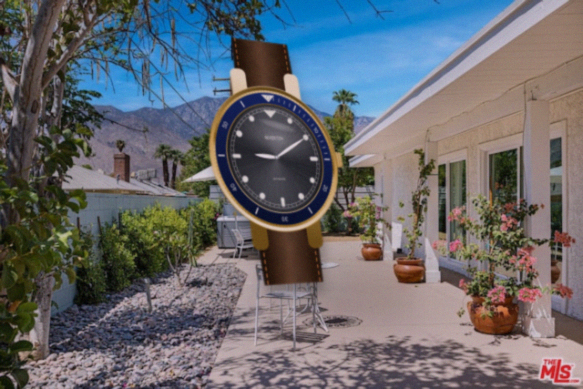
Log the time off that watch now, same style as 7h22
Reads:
9h10
